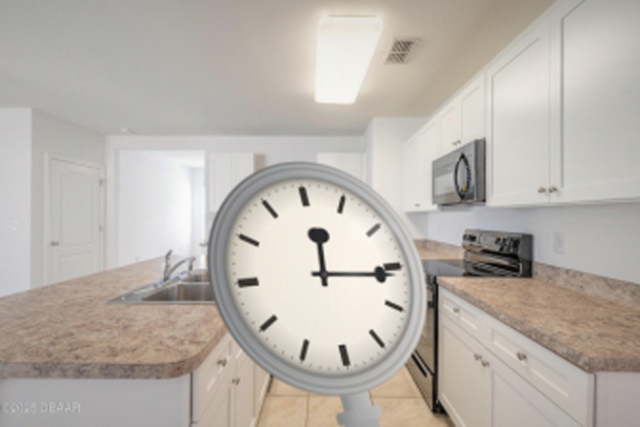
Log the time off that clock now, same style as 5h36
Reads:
12h16
